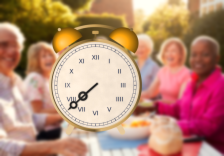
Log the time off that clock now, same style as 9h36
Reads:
7h38
